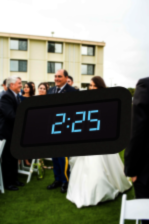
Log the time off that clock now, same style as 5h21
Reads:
2h25
